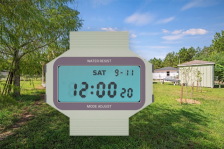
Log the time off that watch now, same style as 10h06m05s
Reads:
12h00m20s
